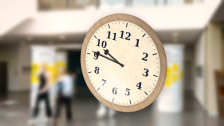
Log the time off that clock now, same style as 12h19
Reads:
9h46
